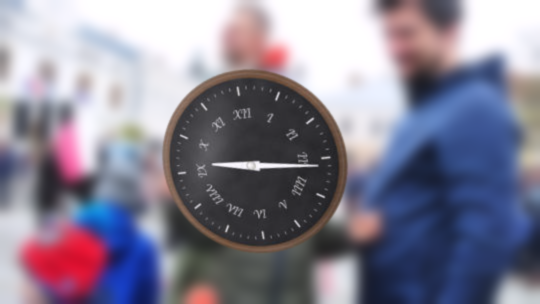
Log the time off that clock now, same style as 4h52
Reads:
9h16
